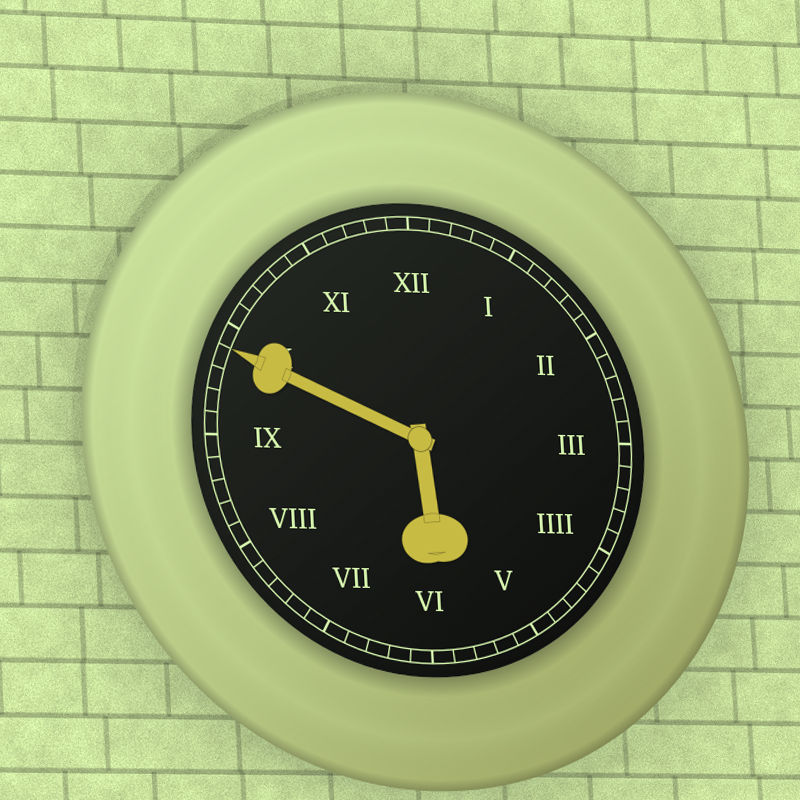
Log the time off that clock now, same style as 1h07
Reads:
5h49
